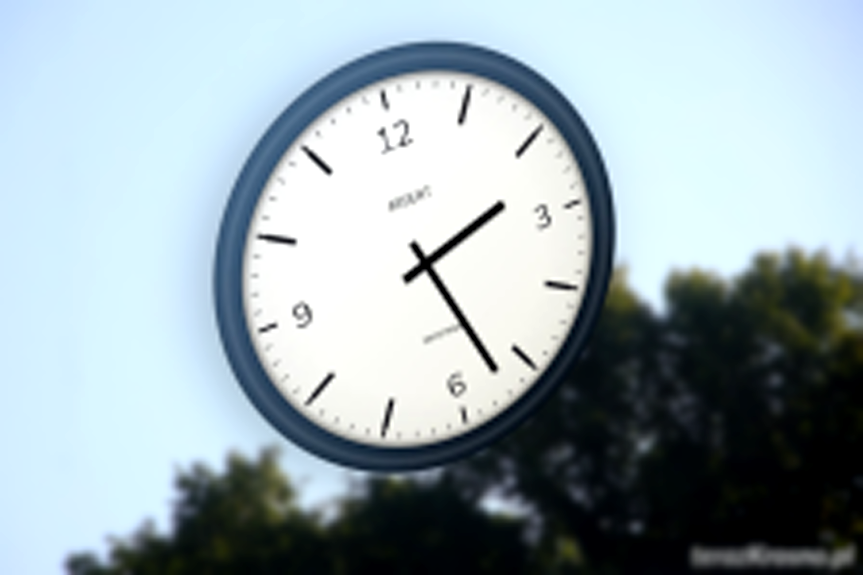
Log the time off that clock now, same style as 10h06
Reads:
2h27
